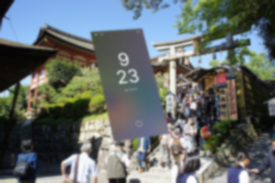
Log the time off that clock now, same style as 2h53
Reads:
9h23
